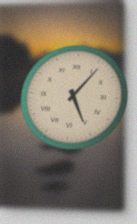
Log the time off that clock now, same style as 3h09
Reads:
5h06
